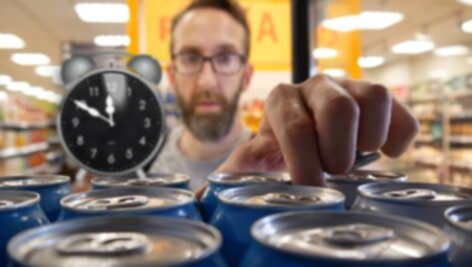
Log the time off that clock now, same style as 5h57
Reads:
11h50
